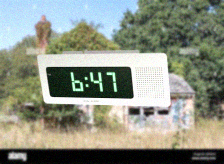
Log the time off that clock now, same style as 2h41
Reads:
6h47
